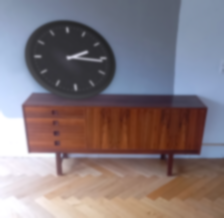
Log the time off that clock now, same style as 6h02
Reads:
2h16
